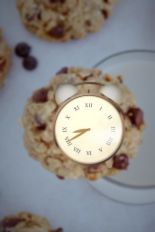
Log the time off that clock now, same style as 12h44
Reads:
8h40
